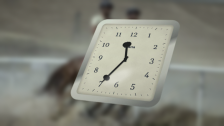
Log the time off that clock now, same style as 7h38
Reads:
11h35
